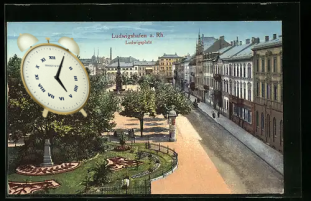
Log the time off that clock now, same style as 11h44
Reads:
5h05
